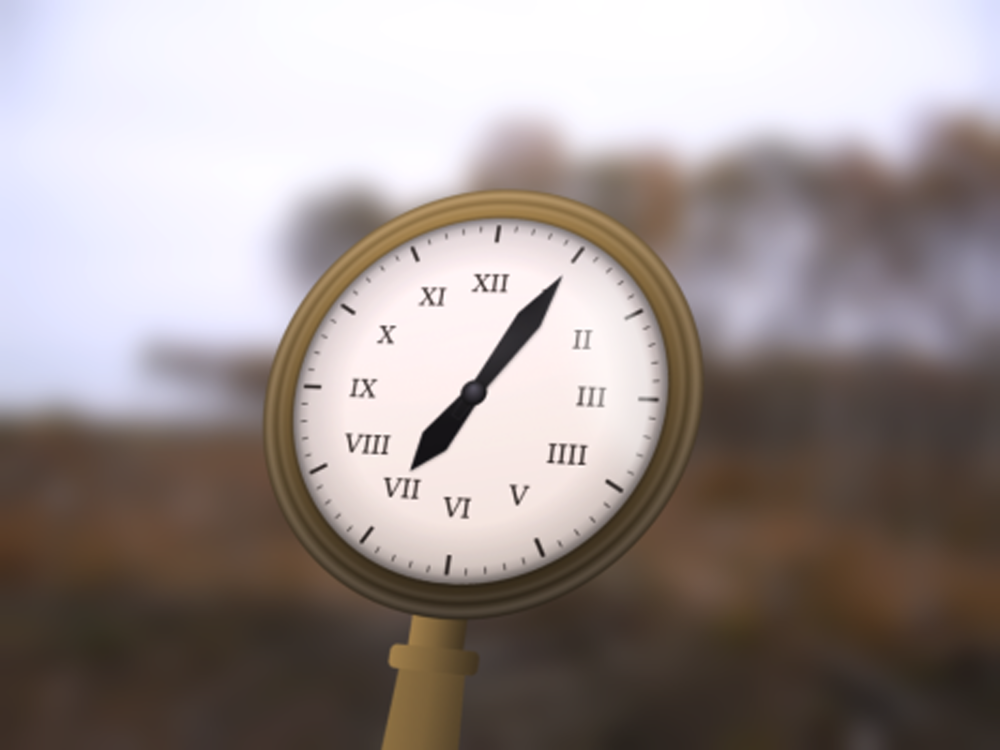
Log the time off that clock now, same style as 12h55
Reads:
7h05
